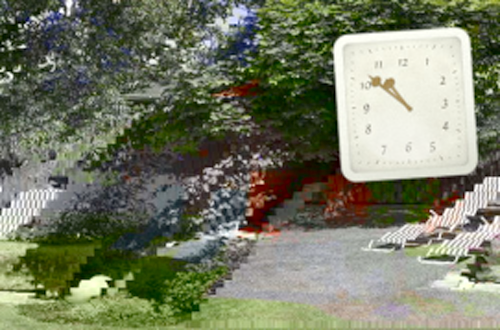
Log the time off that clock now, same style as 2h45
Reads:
10h52
